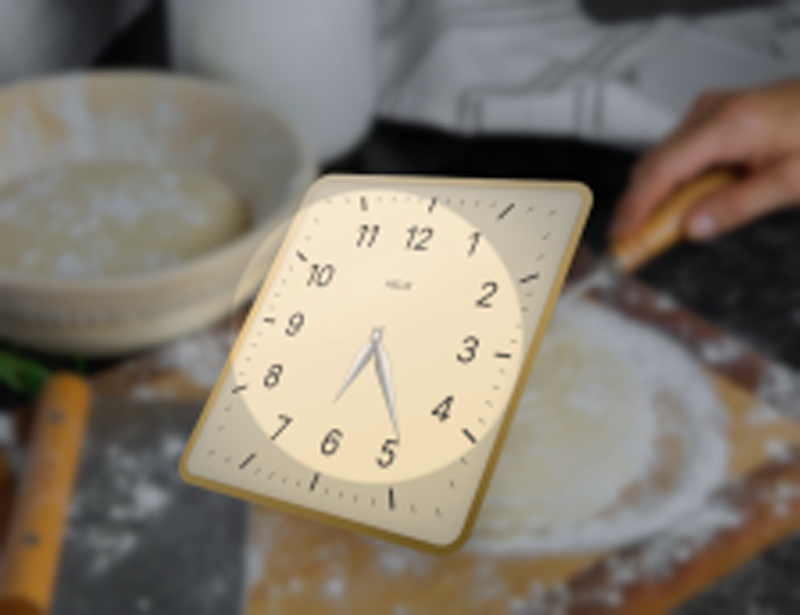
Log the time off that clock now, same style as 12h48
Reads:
6h24
